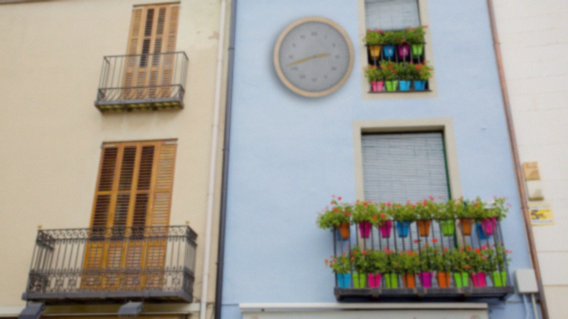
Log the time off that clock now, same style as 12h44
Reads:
2h42
